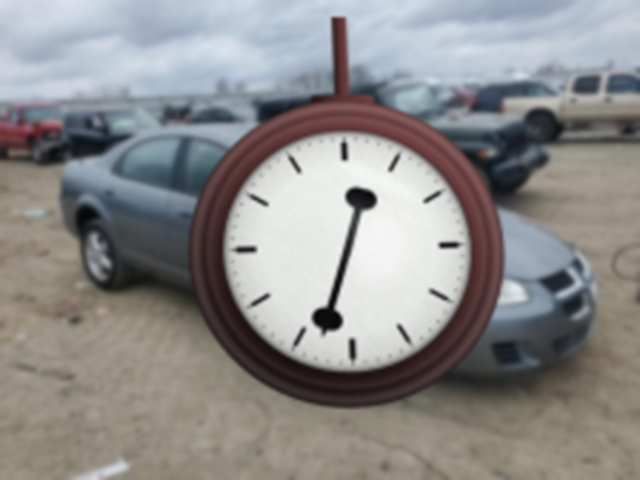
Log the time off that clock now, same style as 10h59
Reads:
12h33
